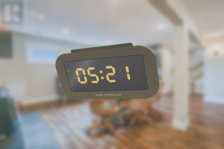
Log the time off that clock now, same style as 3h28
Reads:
5h21
